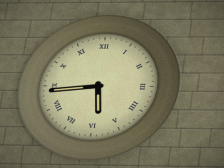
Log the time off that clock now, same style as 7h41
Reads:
5h44
